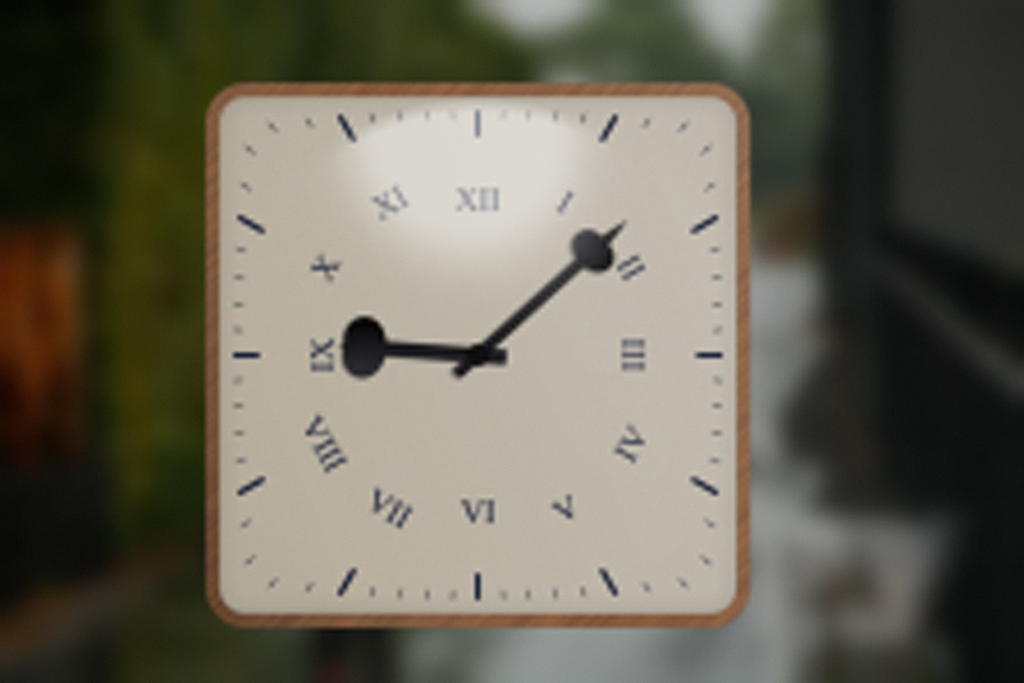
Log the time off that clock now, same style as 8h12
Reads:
9h08
